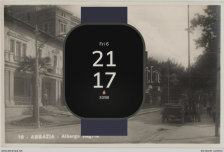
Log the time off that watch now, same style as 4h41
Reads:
21h17
